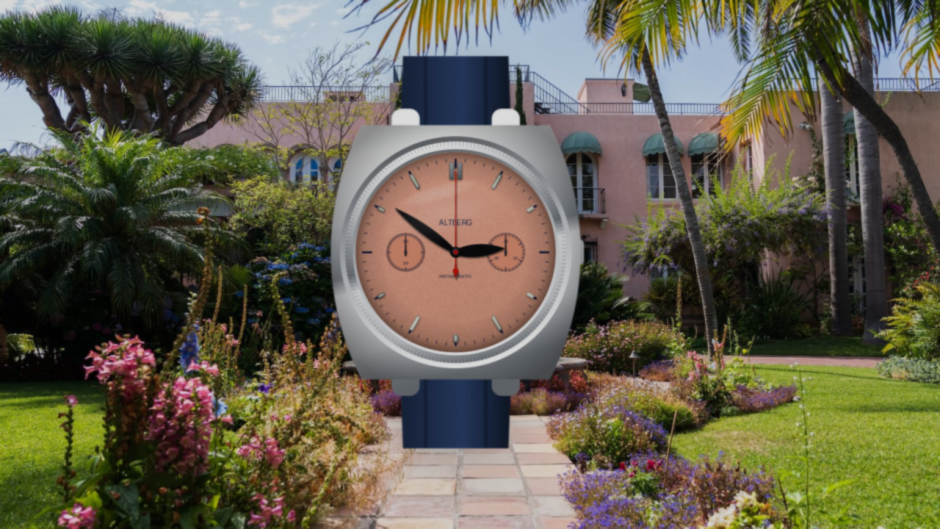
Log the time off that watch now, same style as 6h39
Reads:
2h51
